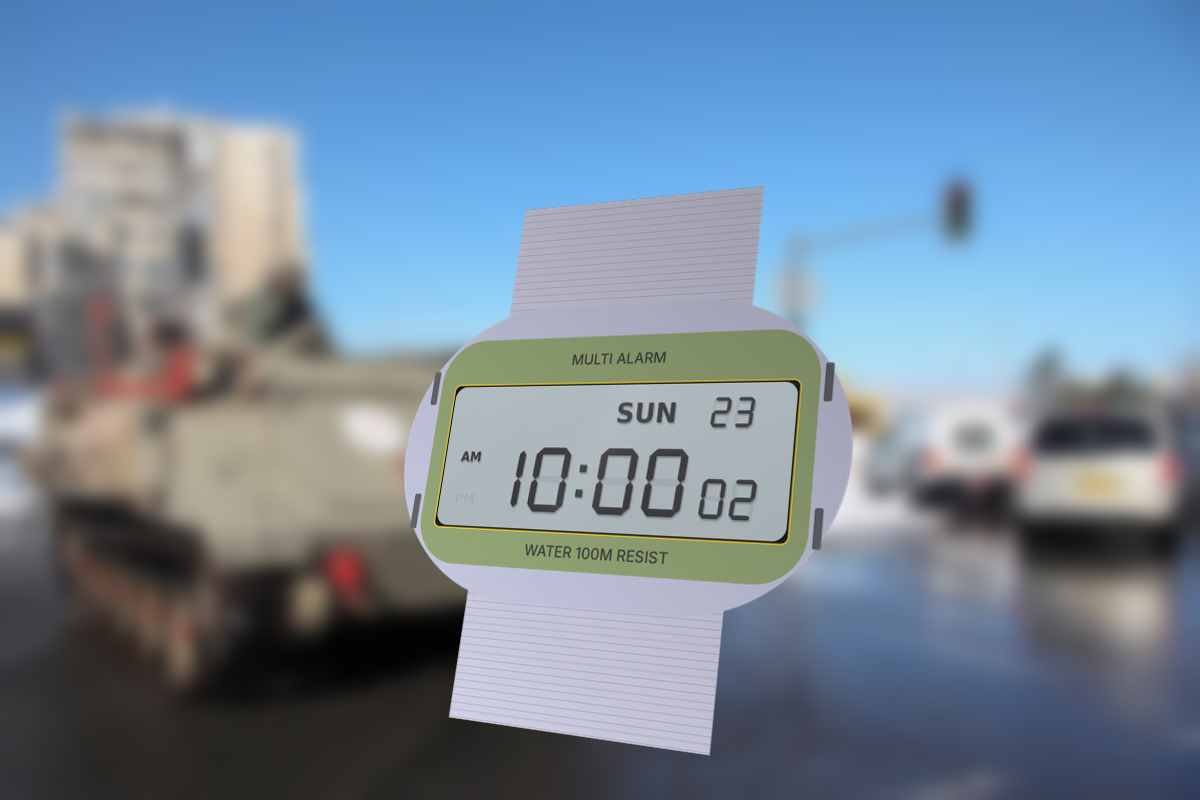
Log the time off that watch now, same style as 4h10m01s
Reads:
10h00m02s
